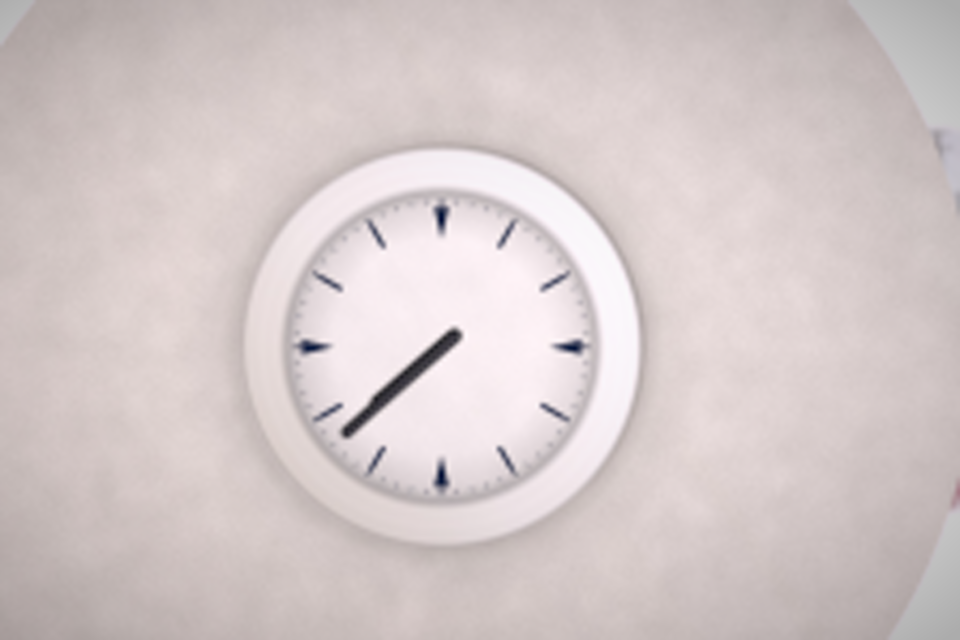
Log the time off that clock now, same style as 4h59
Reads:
7h38
